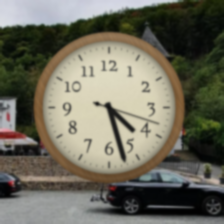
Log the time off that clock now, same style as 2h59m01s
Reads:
4h27m18s
